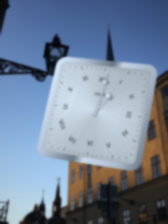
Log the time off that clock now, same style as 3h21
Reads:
1h01
